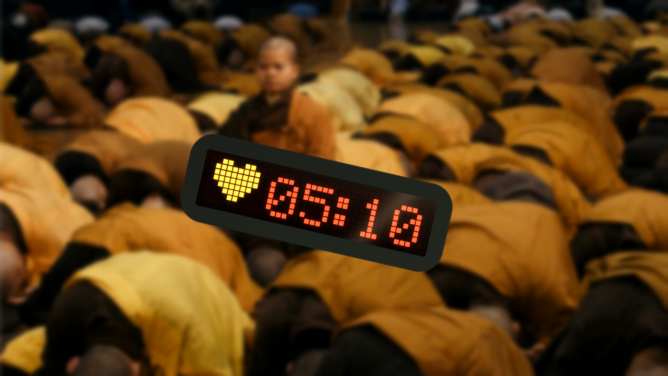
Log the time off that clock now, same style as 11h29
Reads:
5h10
